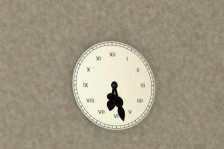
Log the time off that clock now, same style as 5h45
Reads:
6h28
